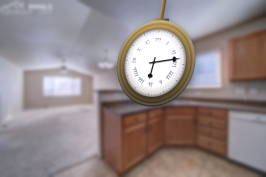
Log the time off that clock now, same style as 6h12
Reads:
6h13
